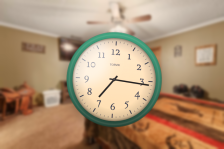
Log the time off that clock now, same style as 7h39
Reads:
7h16
